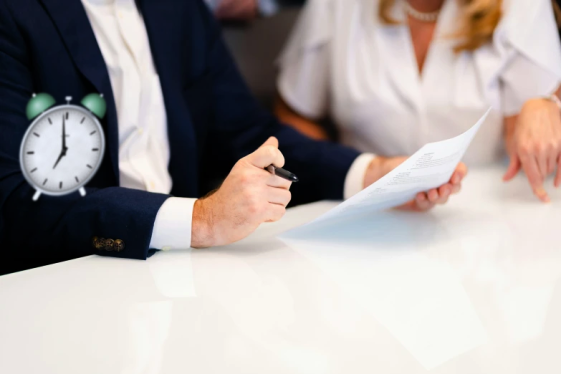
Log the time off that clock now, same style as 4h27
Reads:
6h59
